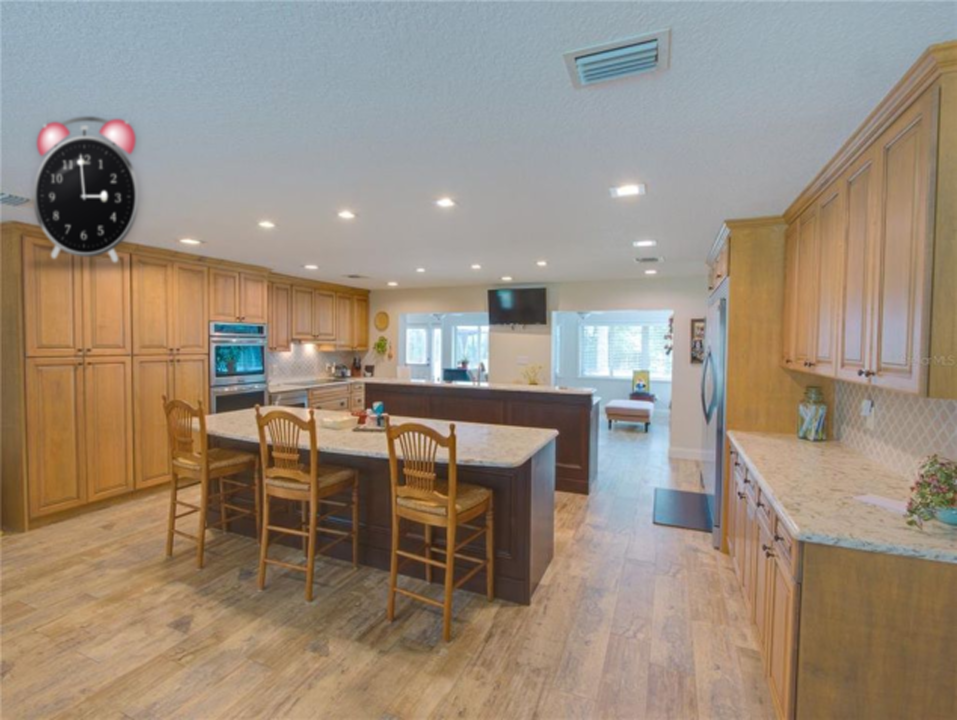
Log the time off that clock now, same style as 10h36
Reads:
2h59
